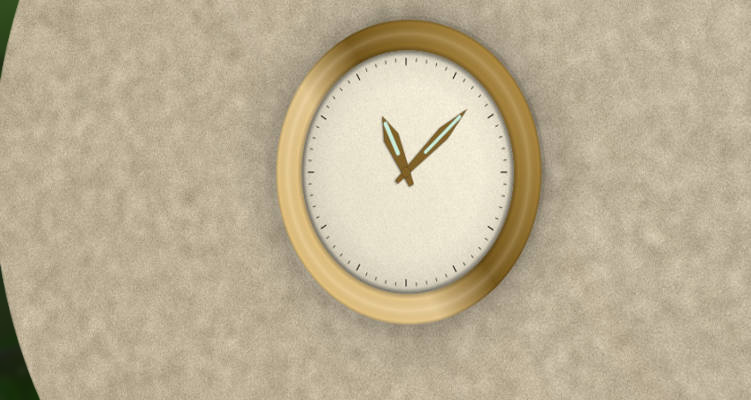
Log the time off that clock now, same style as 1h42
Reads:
11h08
